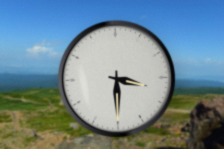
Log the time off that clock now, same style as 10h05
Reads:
3h30
